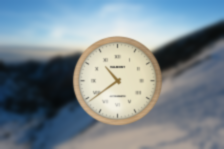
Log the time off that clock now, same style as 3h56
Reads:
10h39
